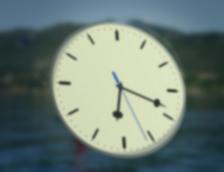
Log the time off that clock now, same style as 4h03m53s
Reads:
6h18m26s
